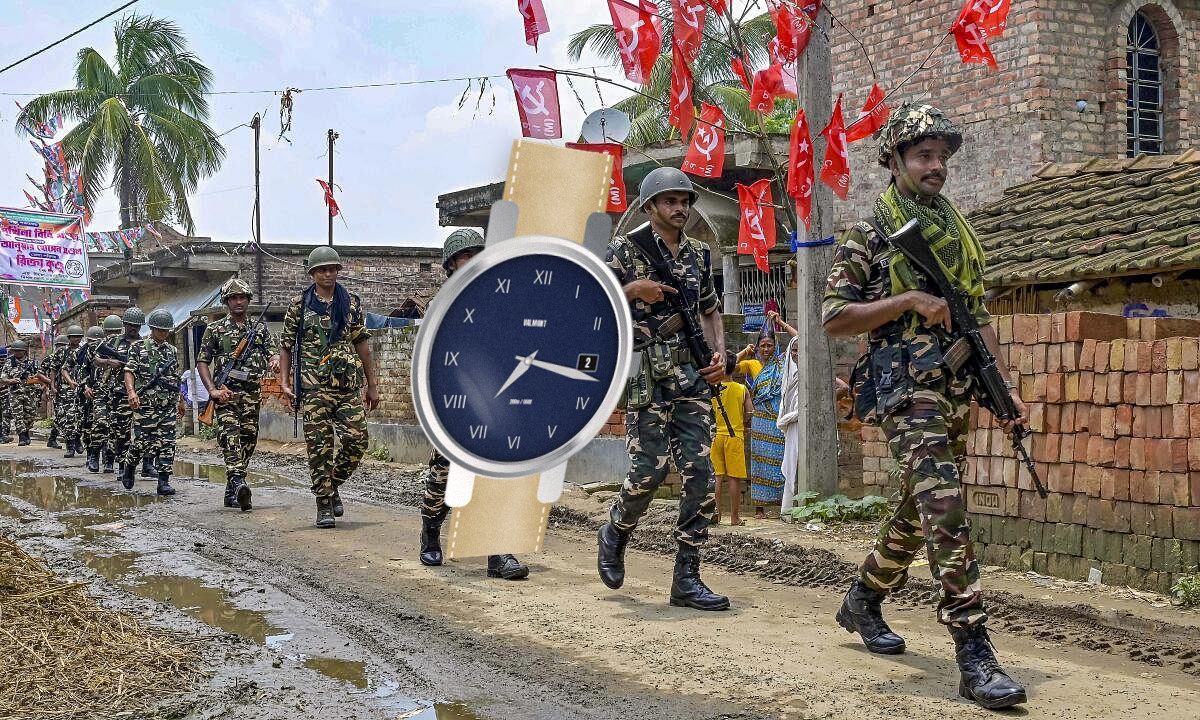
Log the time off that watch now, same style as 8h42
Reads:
7h17
